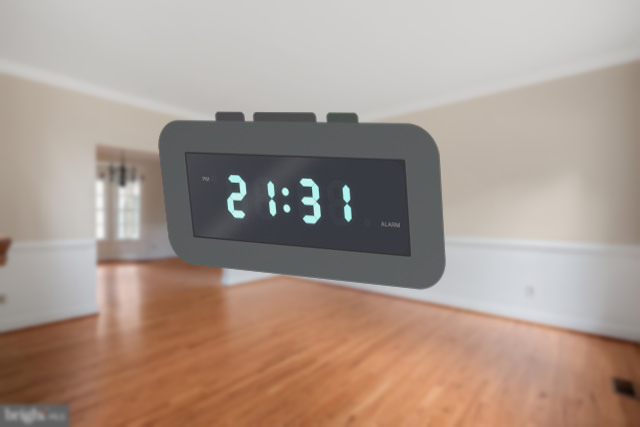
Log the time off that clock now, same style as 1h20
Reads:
21h31
